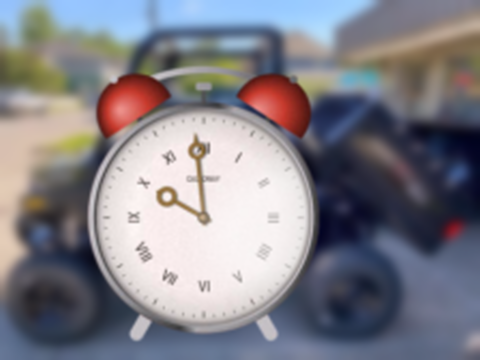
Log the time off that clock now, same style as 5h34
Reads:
9h59
